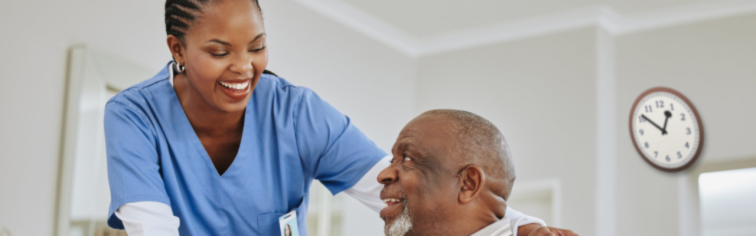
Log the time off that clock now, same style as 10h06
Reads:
12h51
